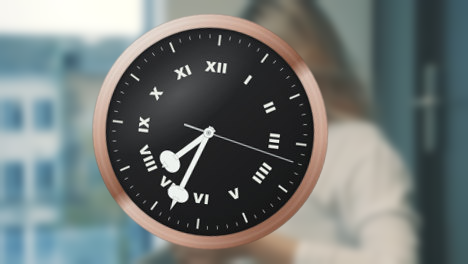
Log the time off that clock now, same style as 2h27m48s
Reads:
7h33m17s
